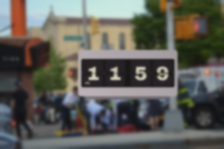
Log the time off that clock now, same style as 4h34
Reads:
11h59
